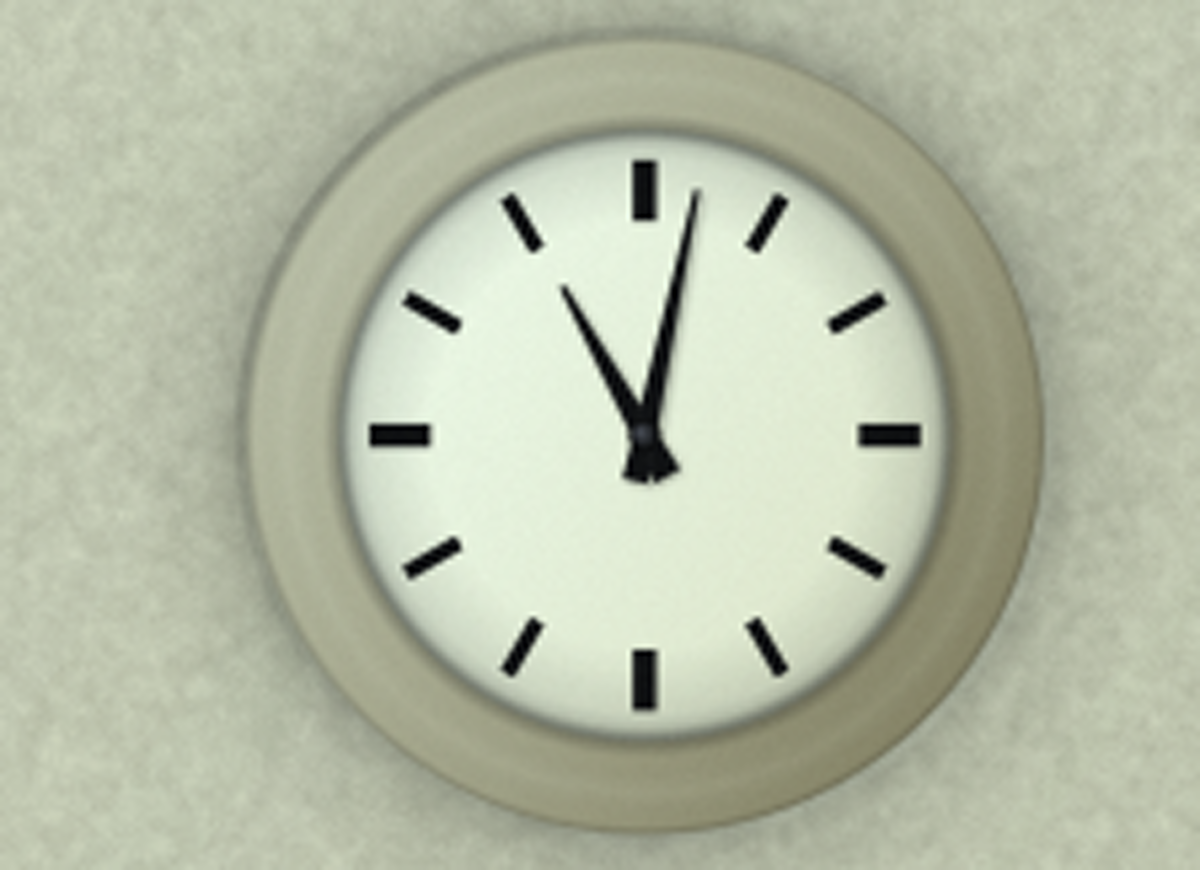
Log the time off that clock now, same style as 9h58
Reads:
11h02
